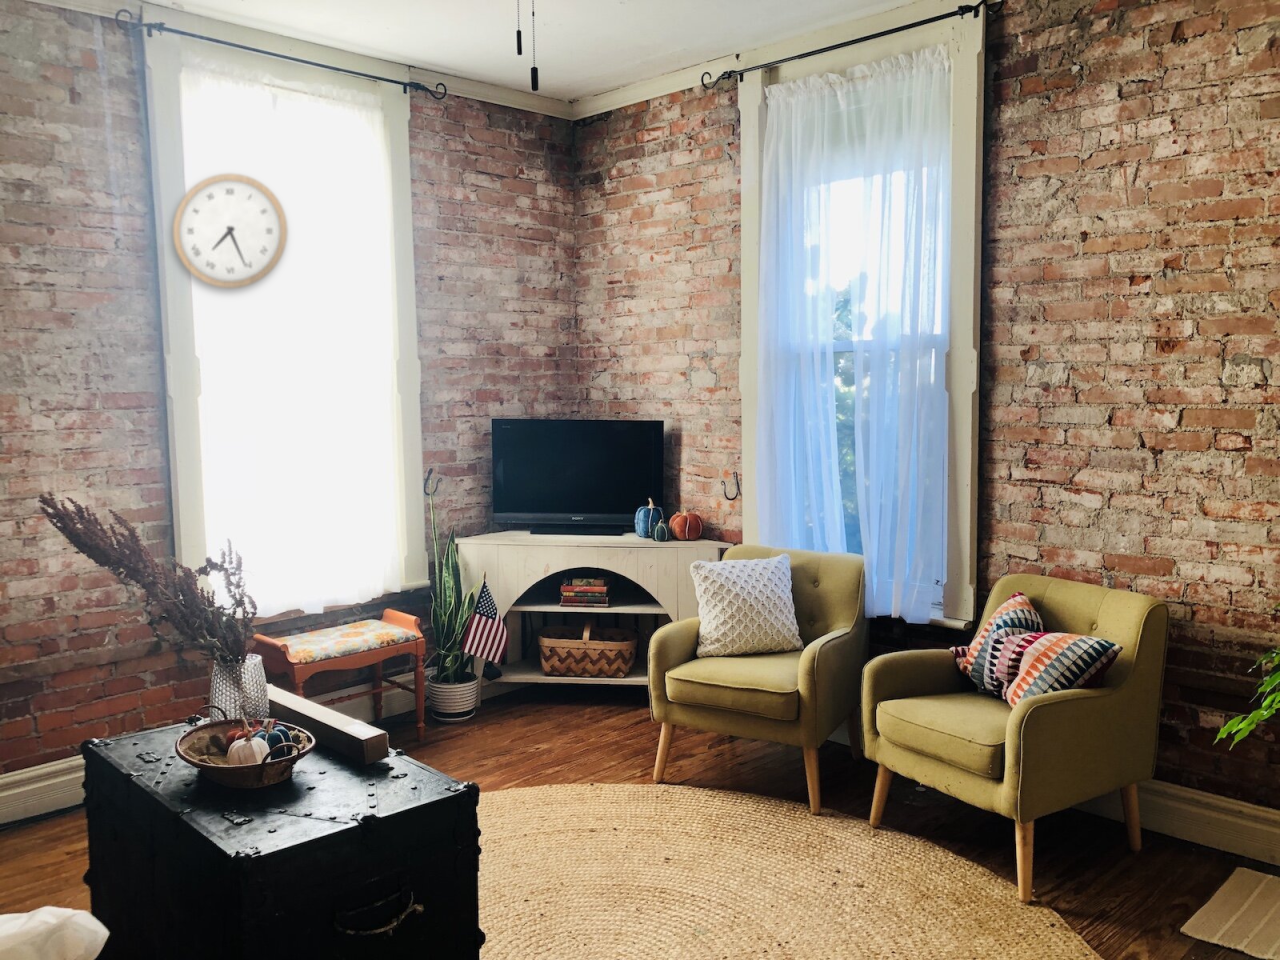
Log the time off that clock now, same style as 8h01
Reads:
7h26
